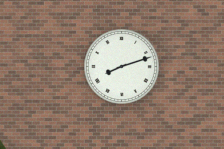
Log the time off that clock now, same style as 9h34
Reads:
8h12
